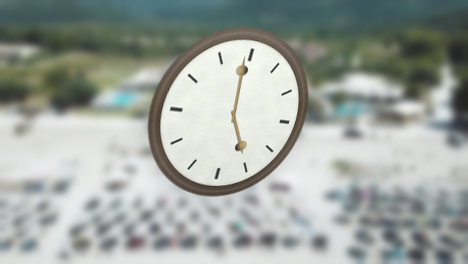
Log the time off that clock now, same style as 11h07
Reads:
4h59
